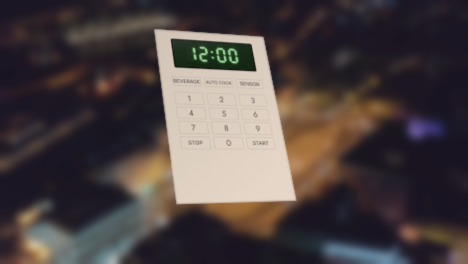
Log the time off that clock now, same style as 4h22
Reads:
12h00
